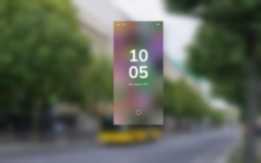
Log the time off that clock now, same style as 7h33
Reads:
10h05
